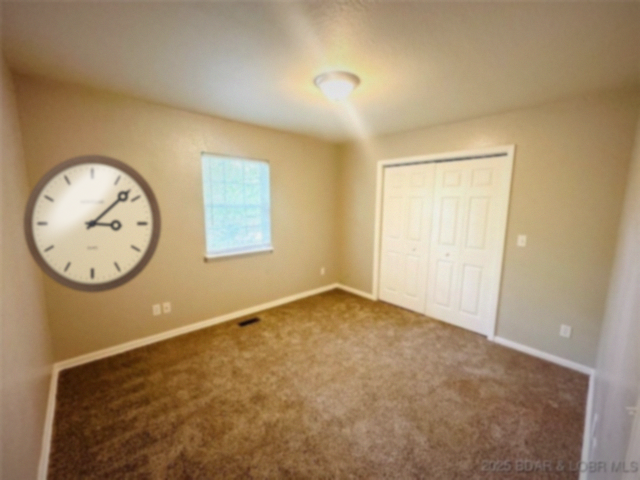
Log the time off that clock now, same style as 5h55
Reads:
3h08
